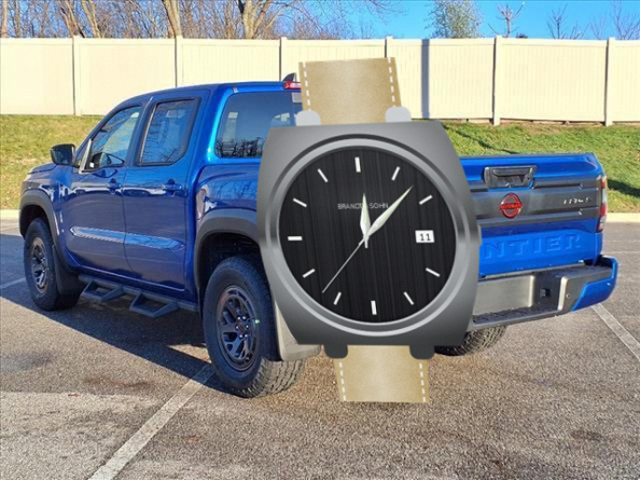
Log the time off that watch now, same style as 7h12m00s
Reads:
12h07m37s
